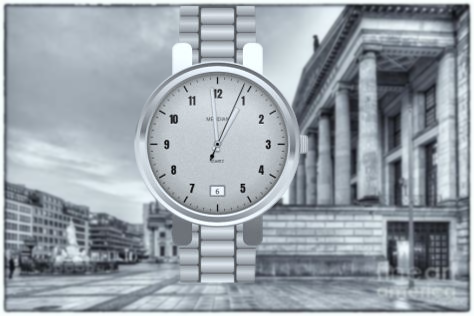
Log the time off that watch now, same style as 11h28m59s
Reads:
12h59m04s
